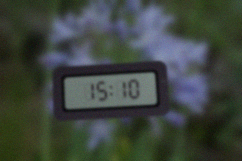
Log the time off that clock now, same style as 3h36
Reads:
15h10
